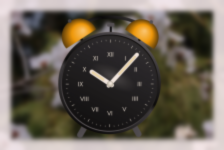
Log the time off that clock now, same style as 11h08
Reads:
10h07
